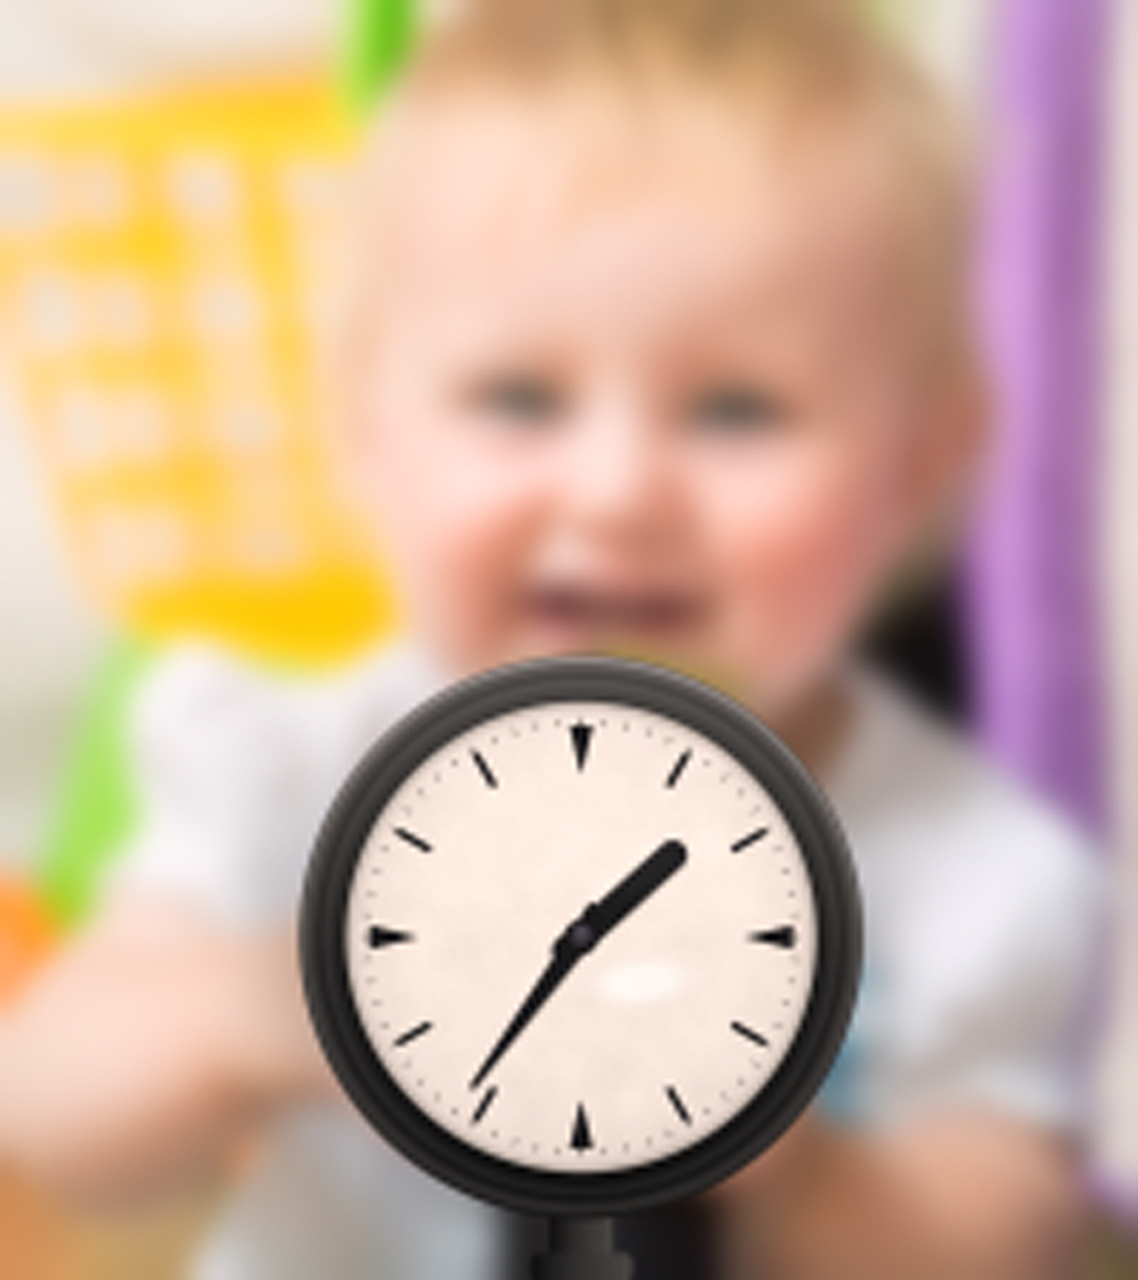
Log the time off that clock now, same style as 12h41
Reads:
1h36
